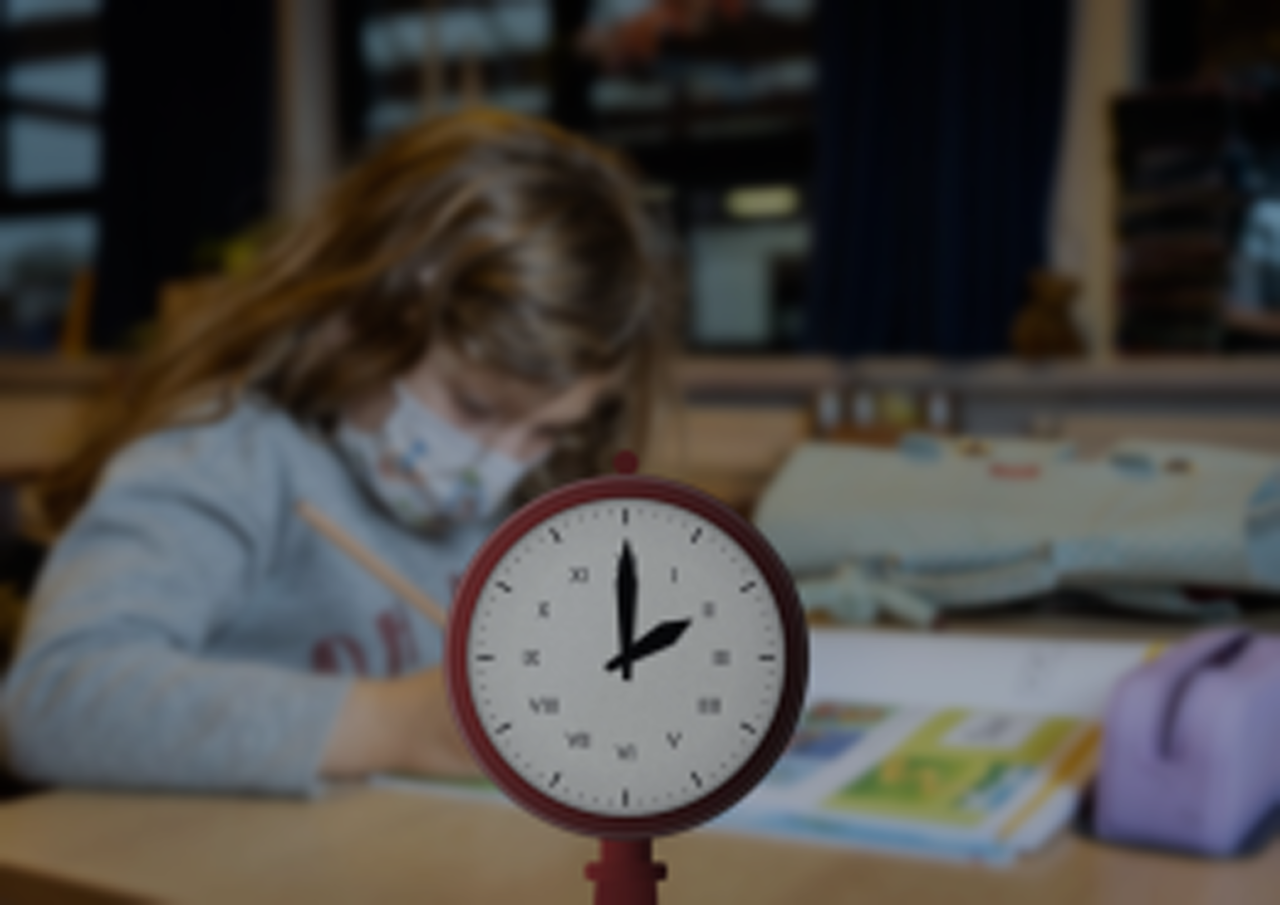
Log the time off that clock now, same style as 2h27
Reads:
2h00
